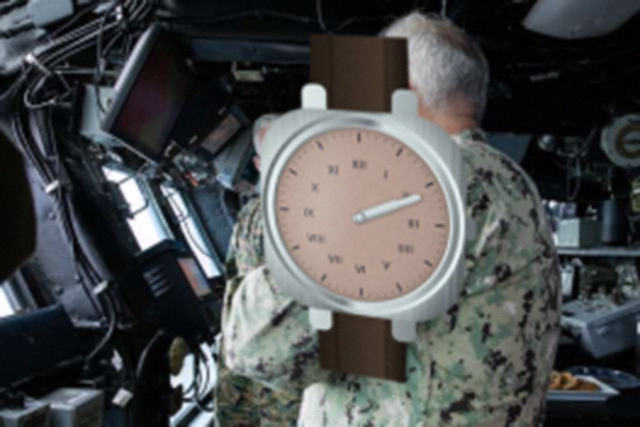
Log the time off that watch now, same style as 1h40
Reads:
2h11
